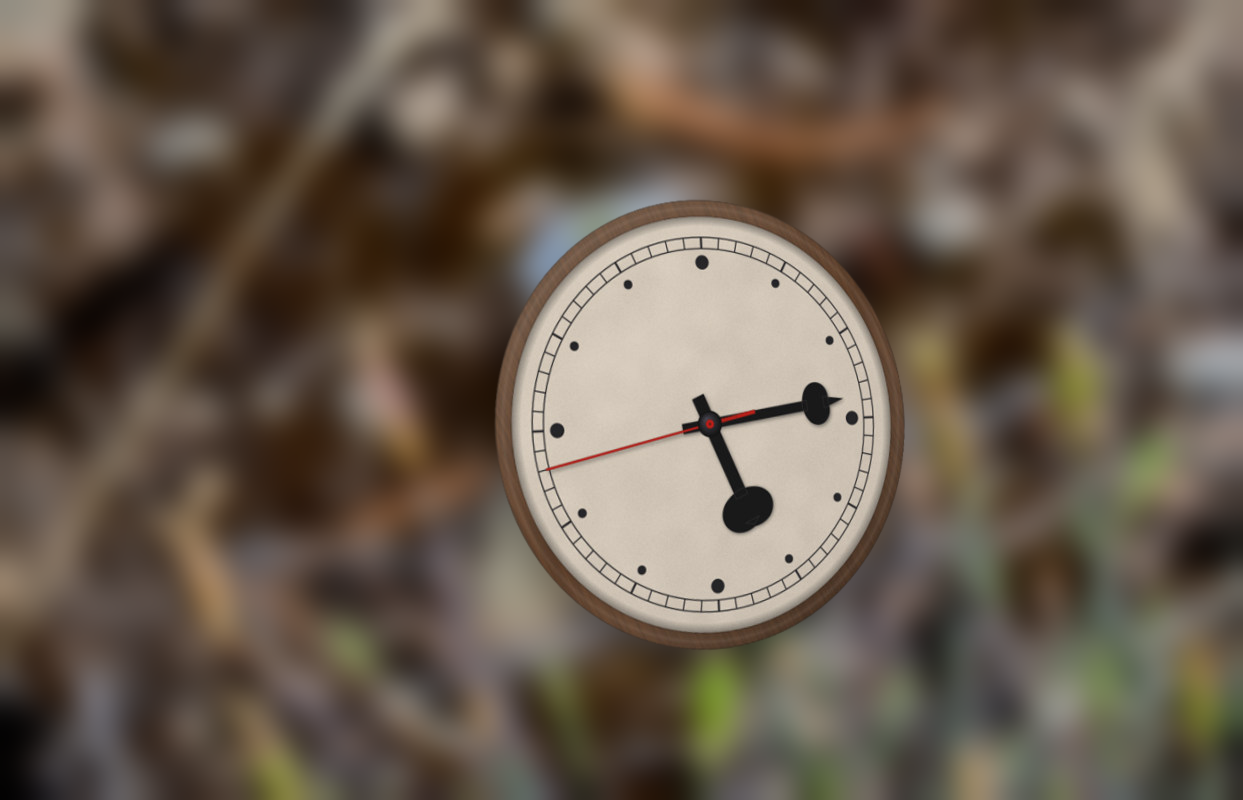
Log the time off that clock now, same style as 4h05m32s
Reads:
5h13m43s
